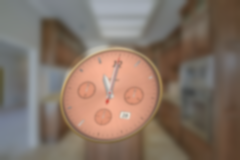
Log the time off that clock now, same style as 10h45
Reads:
11h00
